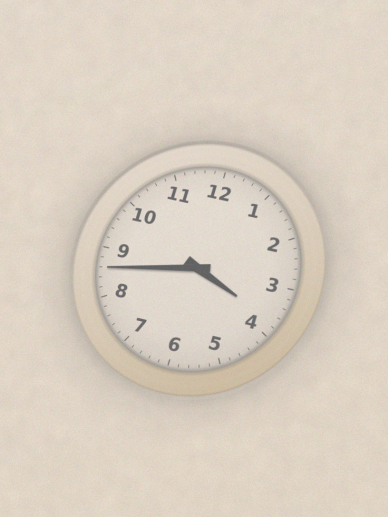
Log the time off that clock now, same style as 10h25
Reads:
3h43
